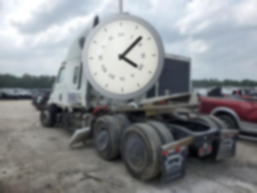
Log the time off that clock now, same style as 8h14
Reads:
4h08
